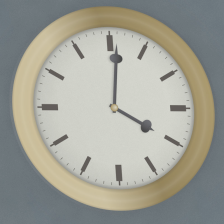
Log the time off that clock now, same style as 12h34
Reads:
4h01
